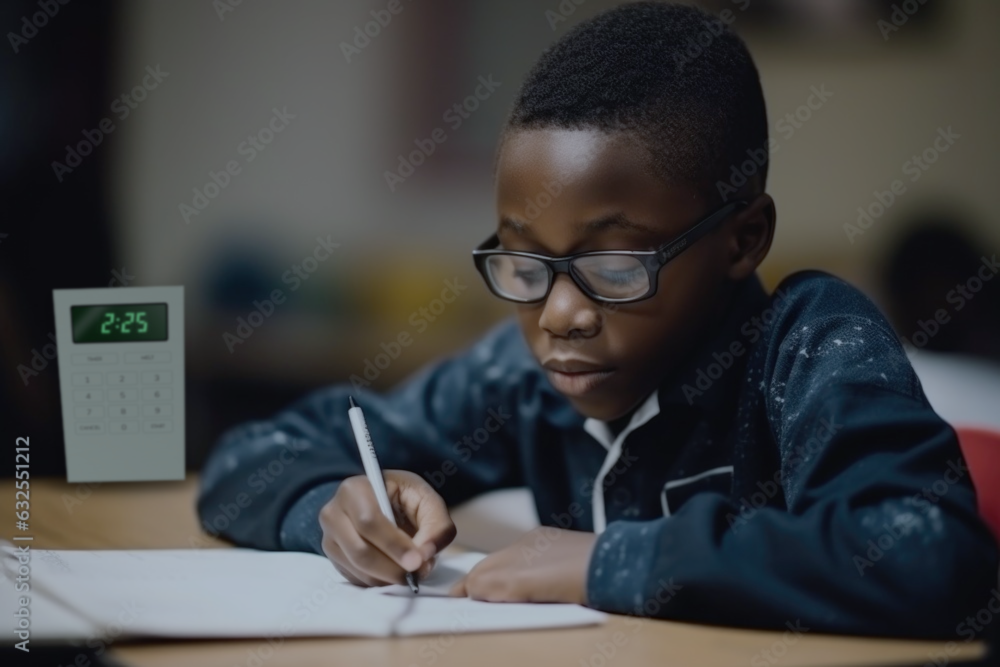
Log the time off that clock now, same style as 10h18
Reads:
2h25
